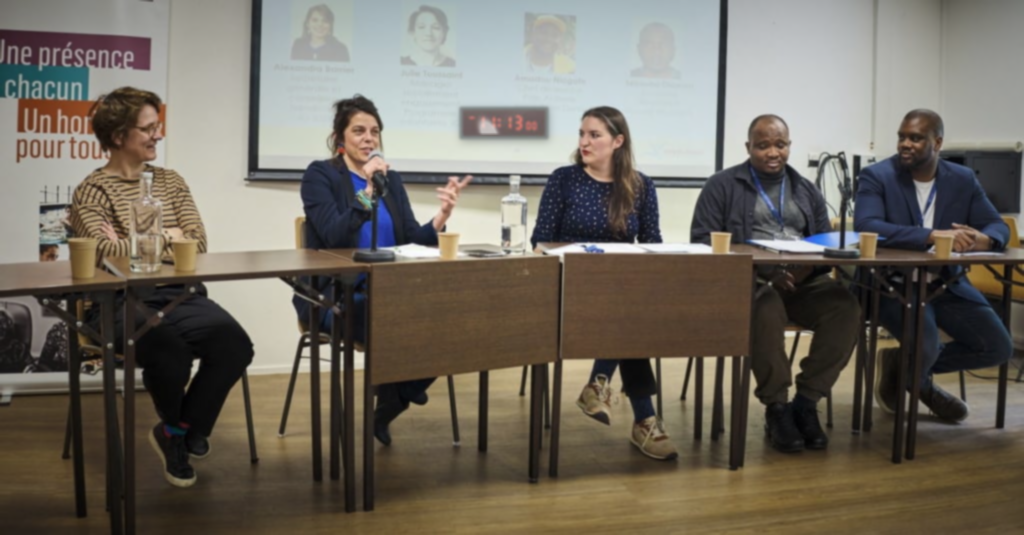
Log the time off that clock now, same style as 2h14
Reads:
11h13
